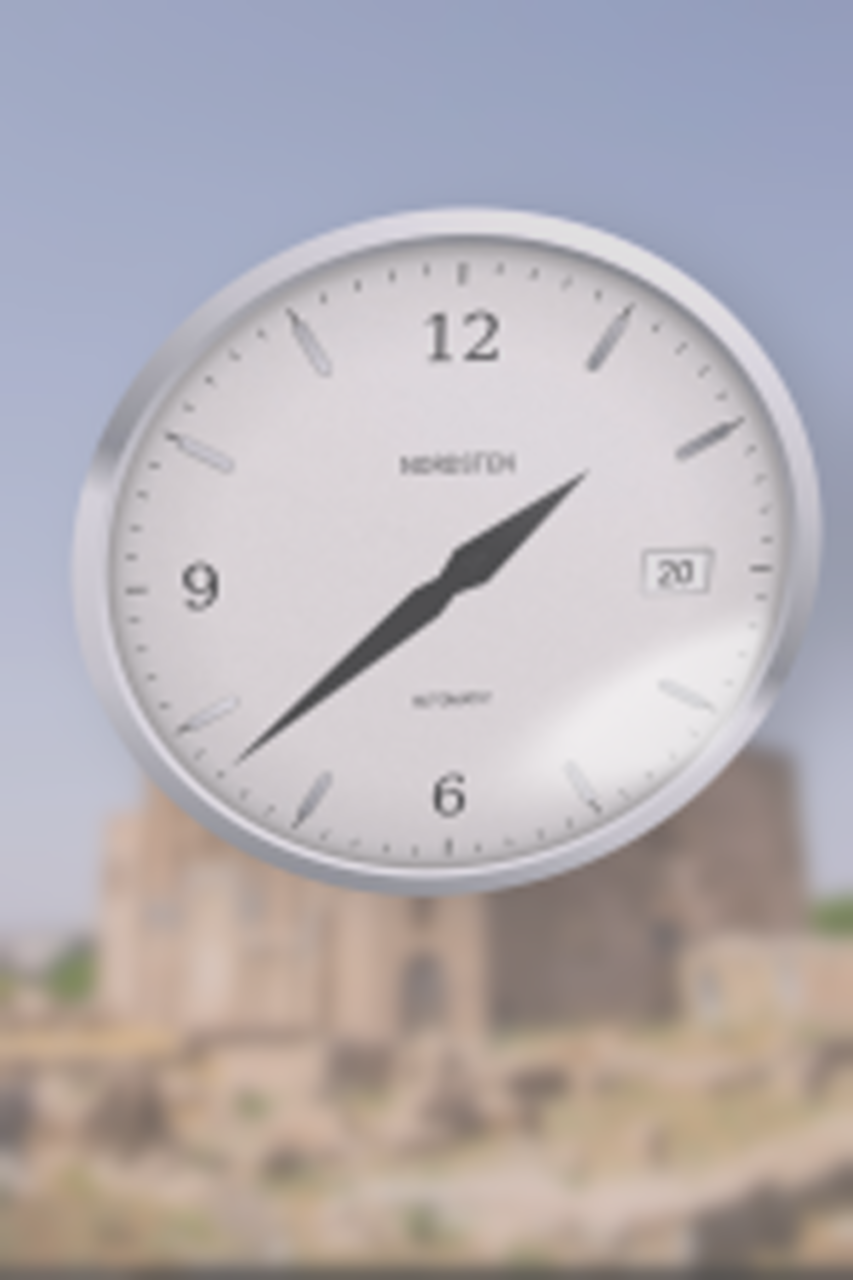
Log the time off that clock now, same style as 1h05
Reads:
1h38
